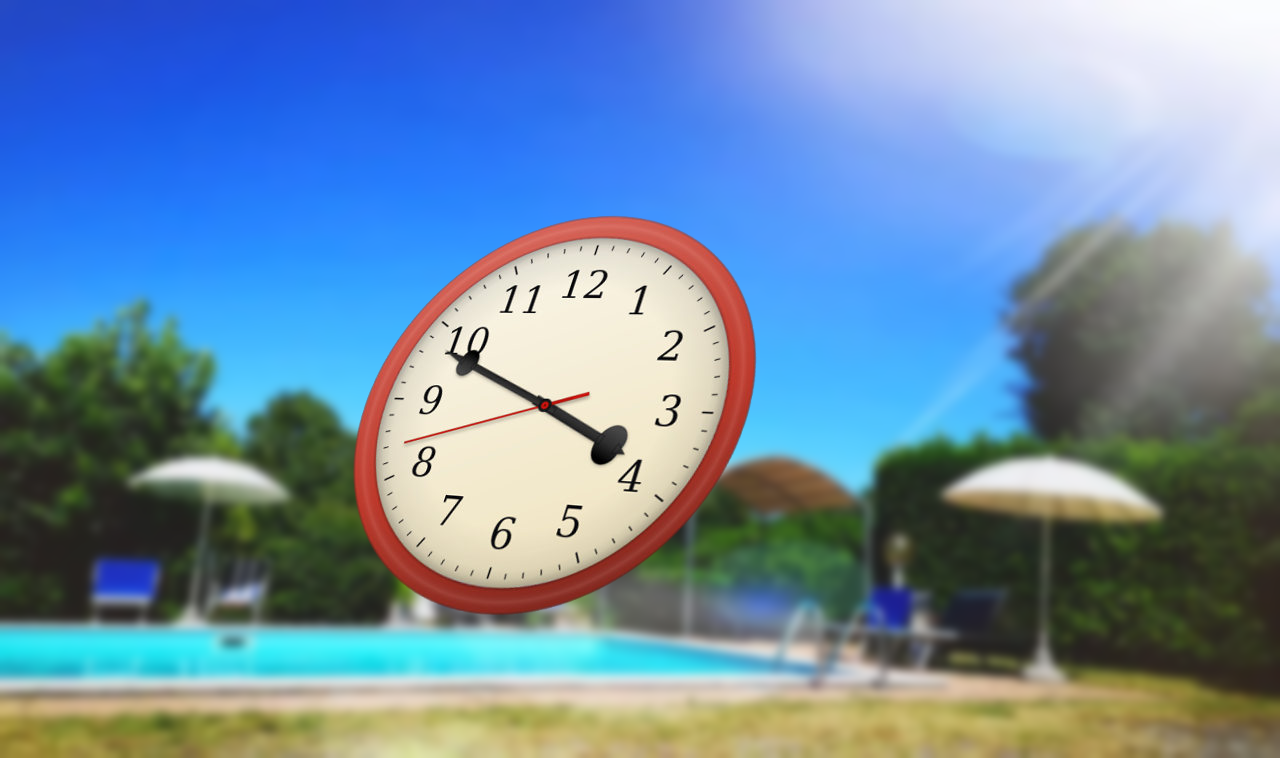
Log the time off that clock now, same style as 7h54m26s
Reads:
3h48m42s
